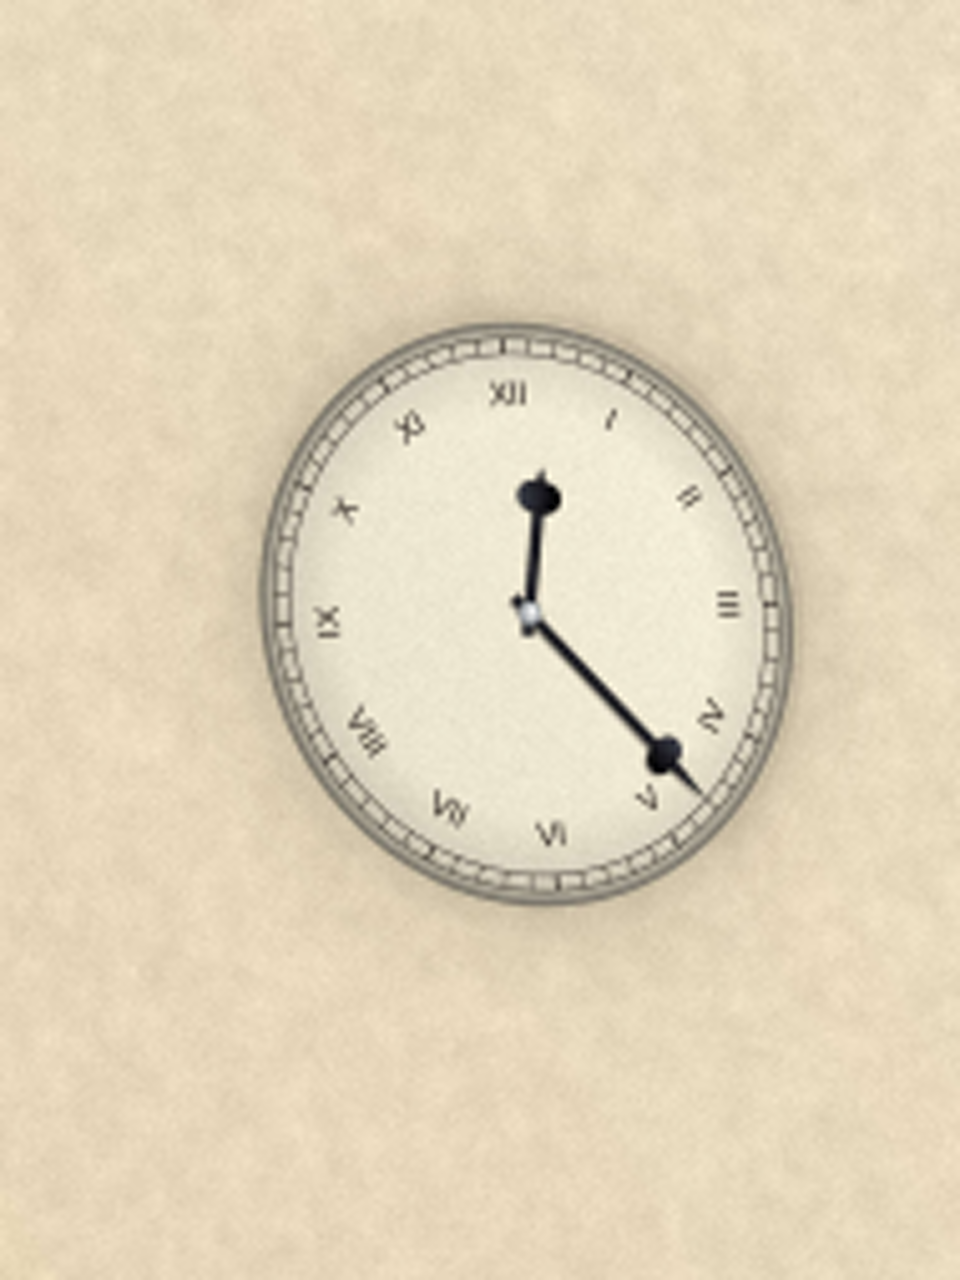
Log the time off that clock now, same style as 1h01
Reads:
12h23
